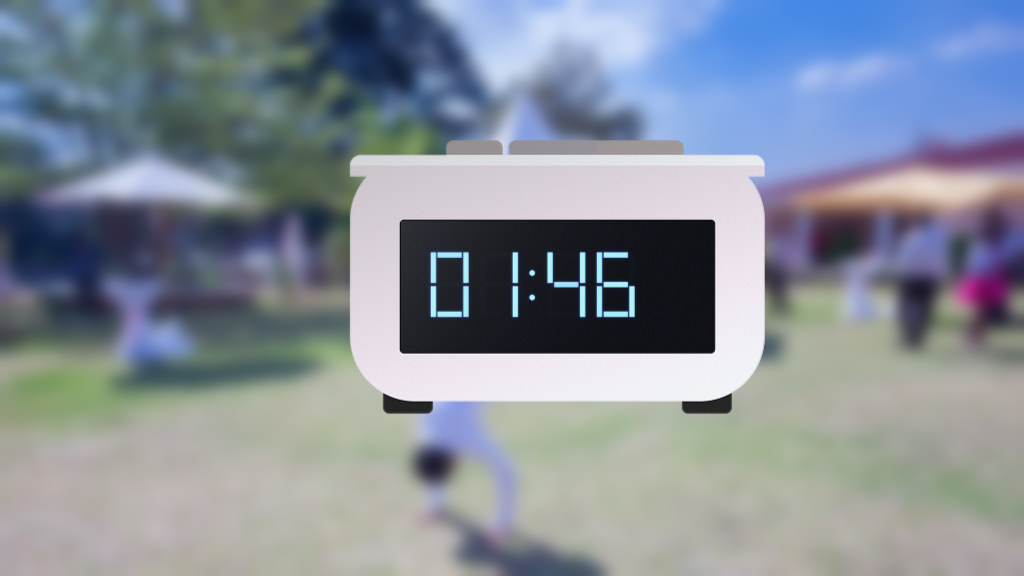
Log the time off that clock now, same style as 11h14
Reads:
1h46
